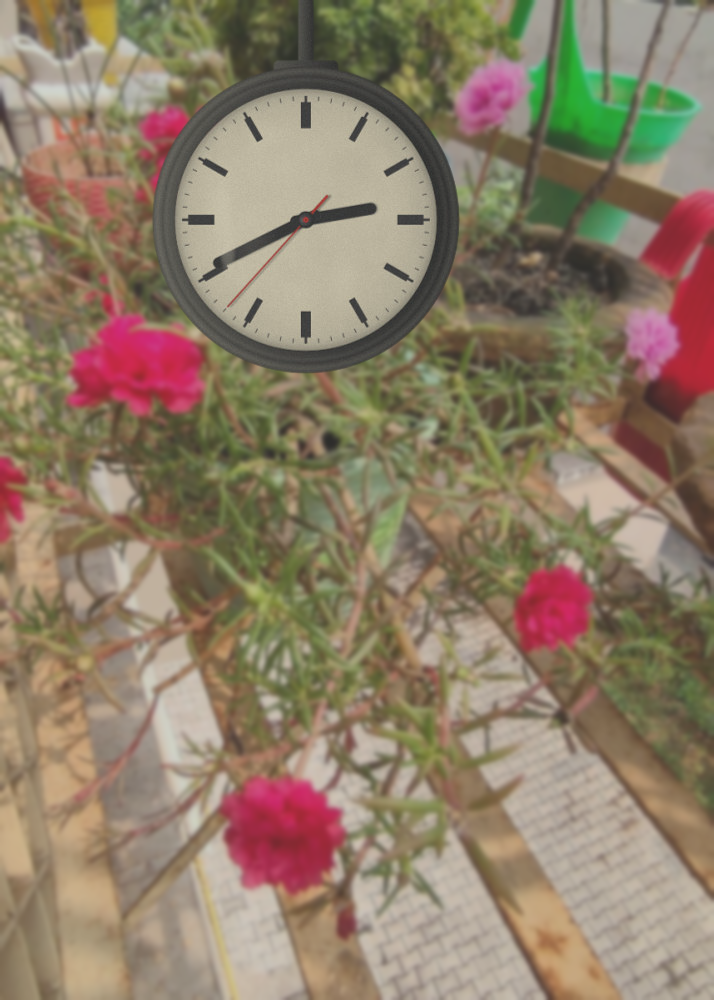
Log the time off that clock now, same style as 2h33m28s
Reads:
2h40m37s
